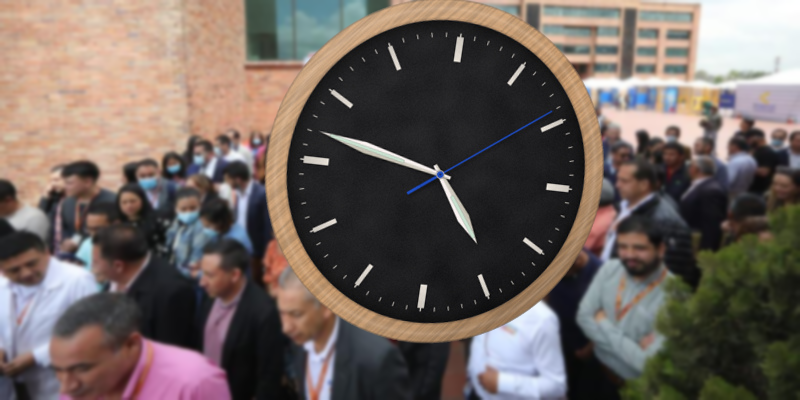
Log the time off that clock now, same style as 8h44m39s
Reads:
4h47m09s
